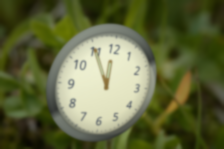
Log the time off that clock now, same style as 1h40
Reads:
11h55
